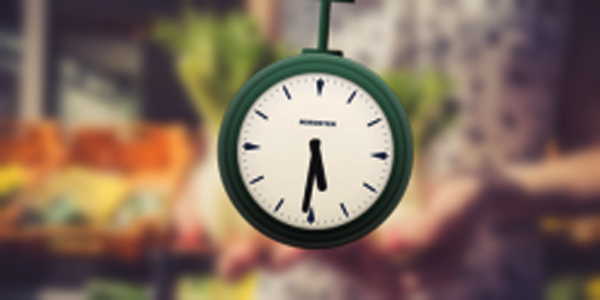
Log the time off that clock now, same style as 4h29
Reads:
5h31
